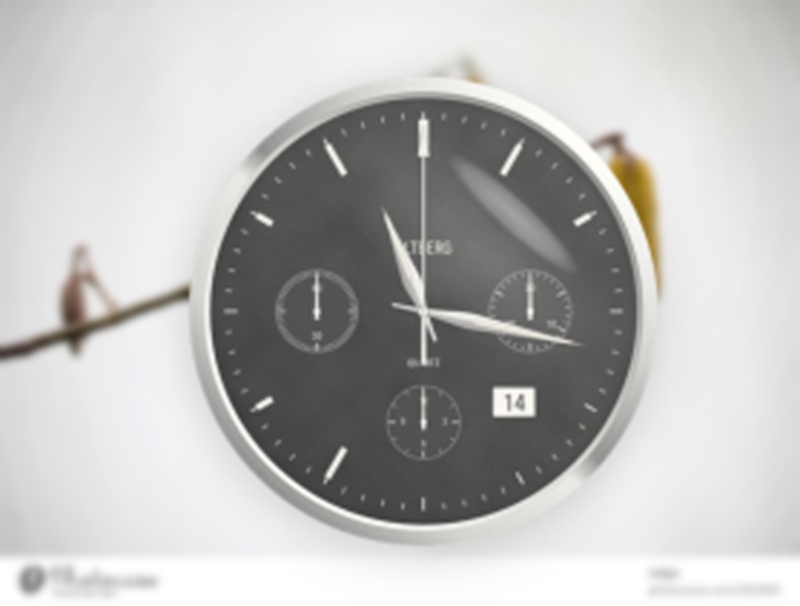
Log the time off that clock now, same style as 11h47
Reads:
11h17
